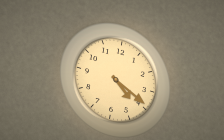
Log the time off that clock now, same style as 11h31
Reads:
4h19
